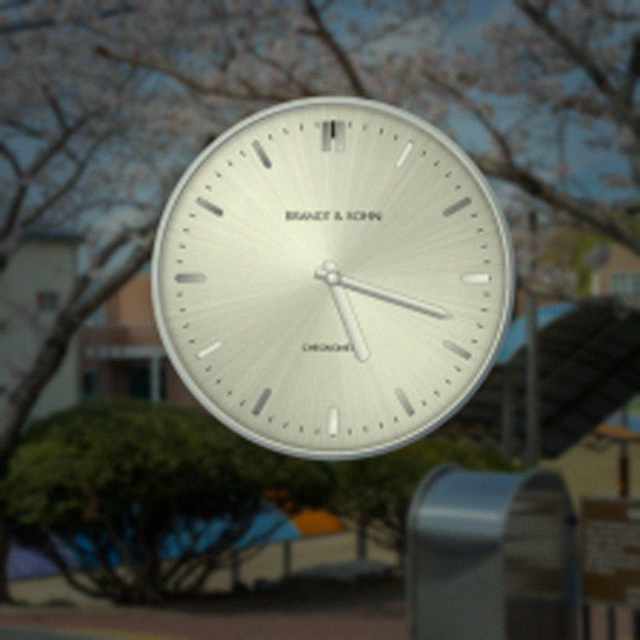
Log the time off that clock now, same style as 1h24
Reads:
5h18
